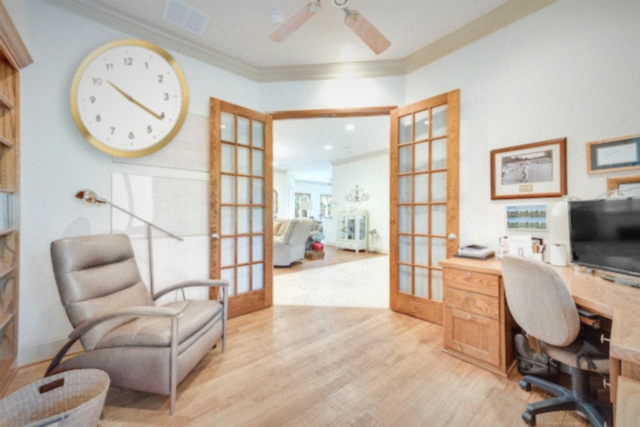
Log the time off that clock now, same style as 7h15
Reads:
10h21
